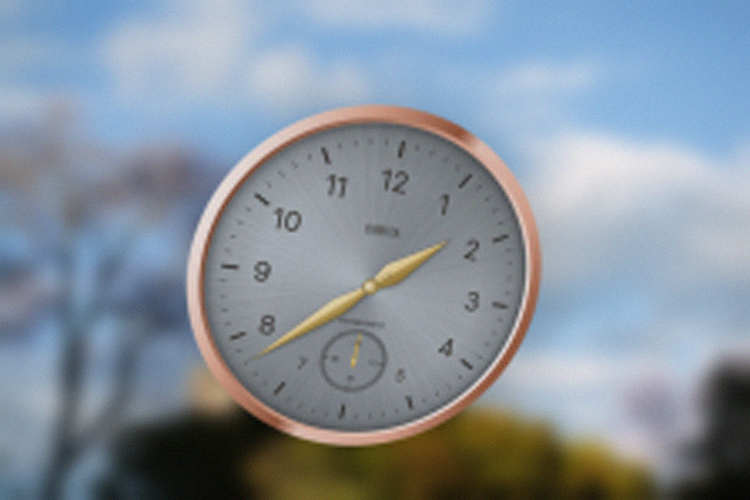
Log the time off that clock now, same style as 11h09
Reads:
1h38
